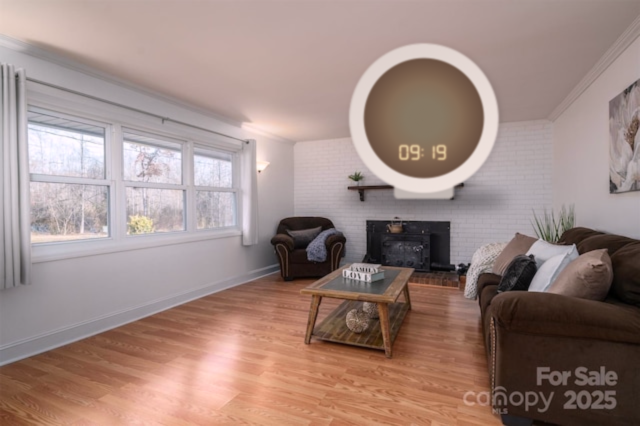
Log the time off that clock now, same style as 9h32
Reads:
9h19
